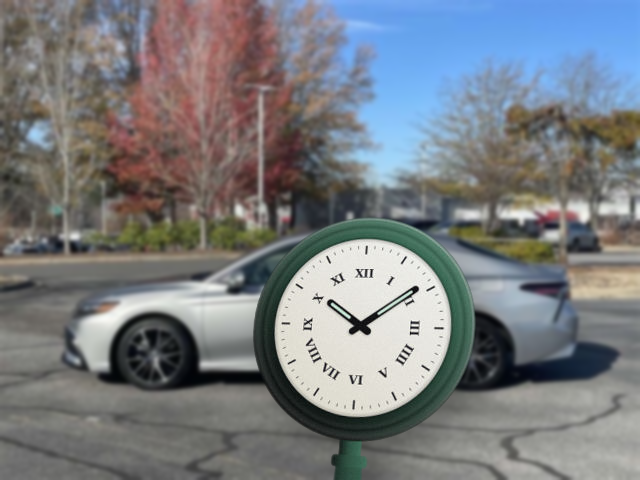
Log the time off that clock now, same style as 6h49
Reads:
10h09
